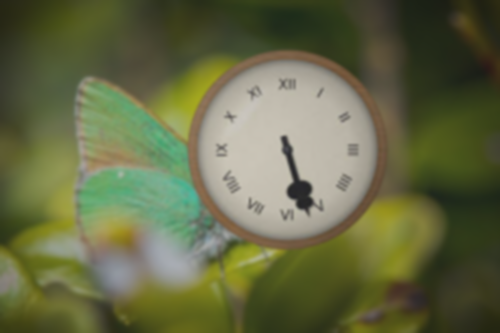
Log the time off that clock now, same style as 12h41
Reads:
5h27
